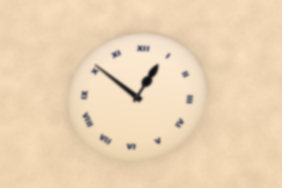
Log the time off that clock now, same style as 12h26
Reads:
12h51
